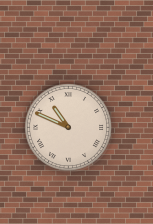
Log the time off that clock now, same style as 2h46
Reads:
10h49
